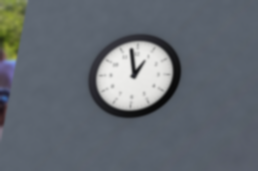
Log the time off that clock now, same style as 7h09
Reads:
12h58
